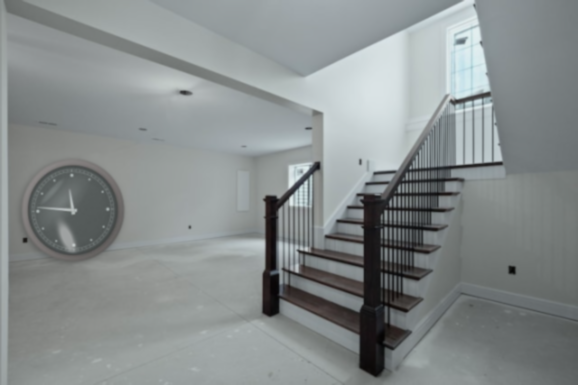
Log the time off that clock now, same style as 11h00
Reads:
11h46
